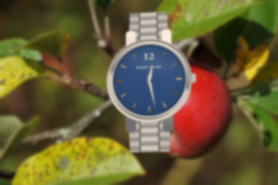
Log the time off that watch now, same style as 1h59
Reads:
12h28
